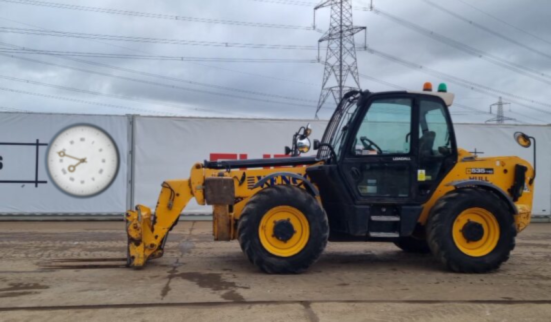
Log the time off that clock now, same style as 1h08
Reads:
7h48
